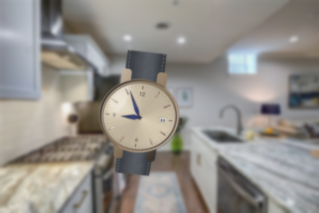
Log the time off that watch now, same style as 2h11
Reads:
8h56
